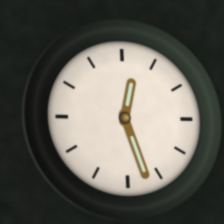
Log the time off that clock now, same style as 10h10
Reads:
12h27
